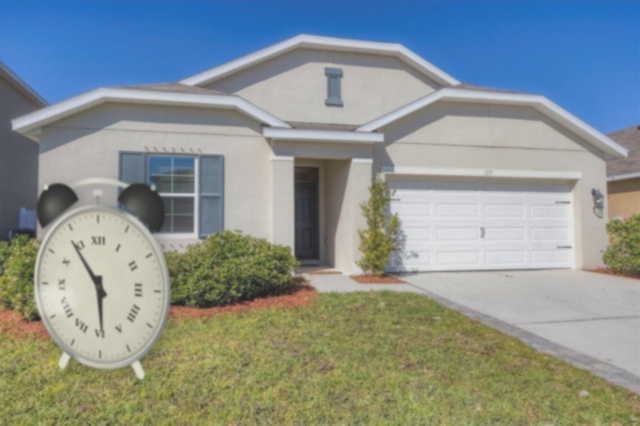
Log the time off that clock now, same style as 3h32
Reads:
5h54
